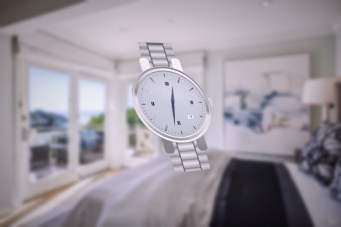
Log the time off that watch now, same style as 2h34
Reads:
12h32
